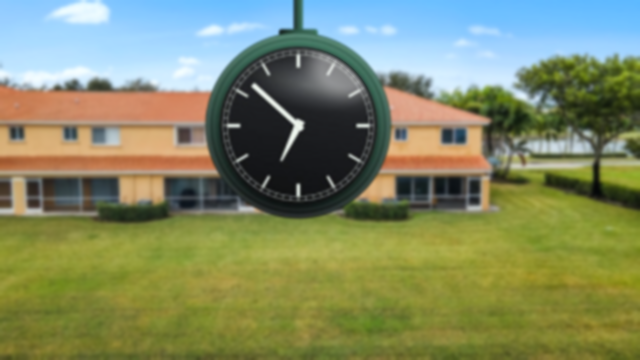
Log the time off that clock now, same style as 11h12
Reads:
6h52
